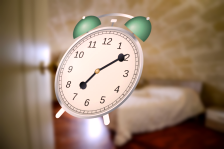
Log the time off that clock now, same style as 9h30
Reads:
7h09
